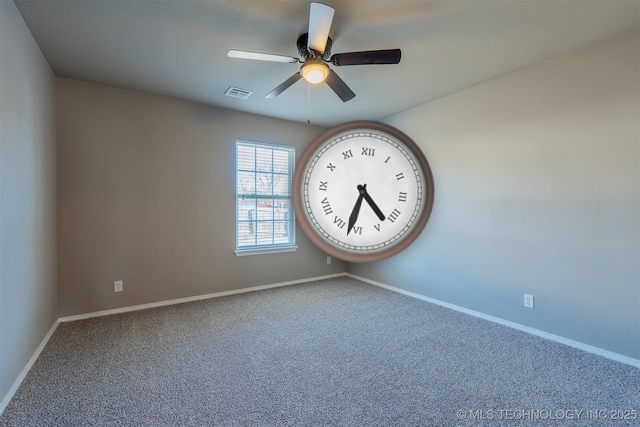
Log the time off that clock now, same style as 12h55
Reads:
4h32
